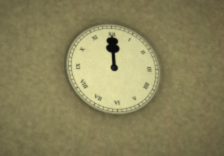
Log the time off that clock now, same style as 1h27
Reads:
12h00
